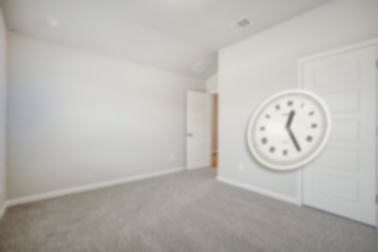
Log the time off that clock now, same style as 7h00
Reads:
12h25
